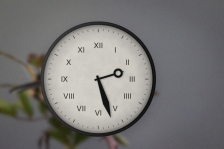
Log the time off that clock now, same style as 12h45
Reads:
2h27
